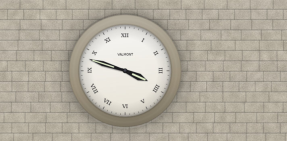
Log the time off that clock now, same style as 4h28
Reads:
3h48
